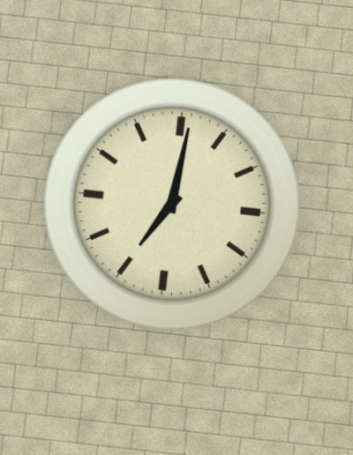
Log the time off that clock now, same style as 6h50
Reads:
7h01
